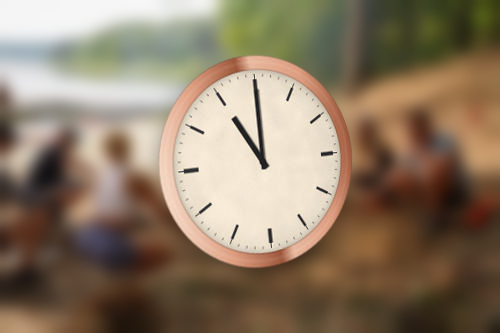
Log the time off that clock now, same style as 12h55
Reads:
11h00
